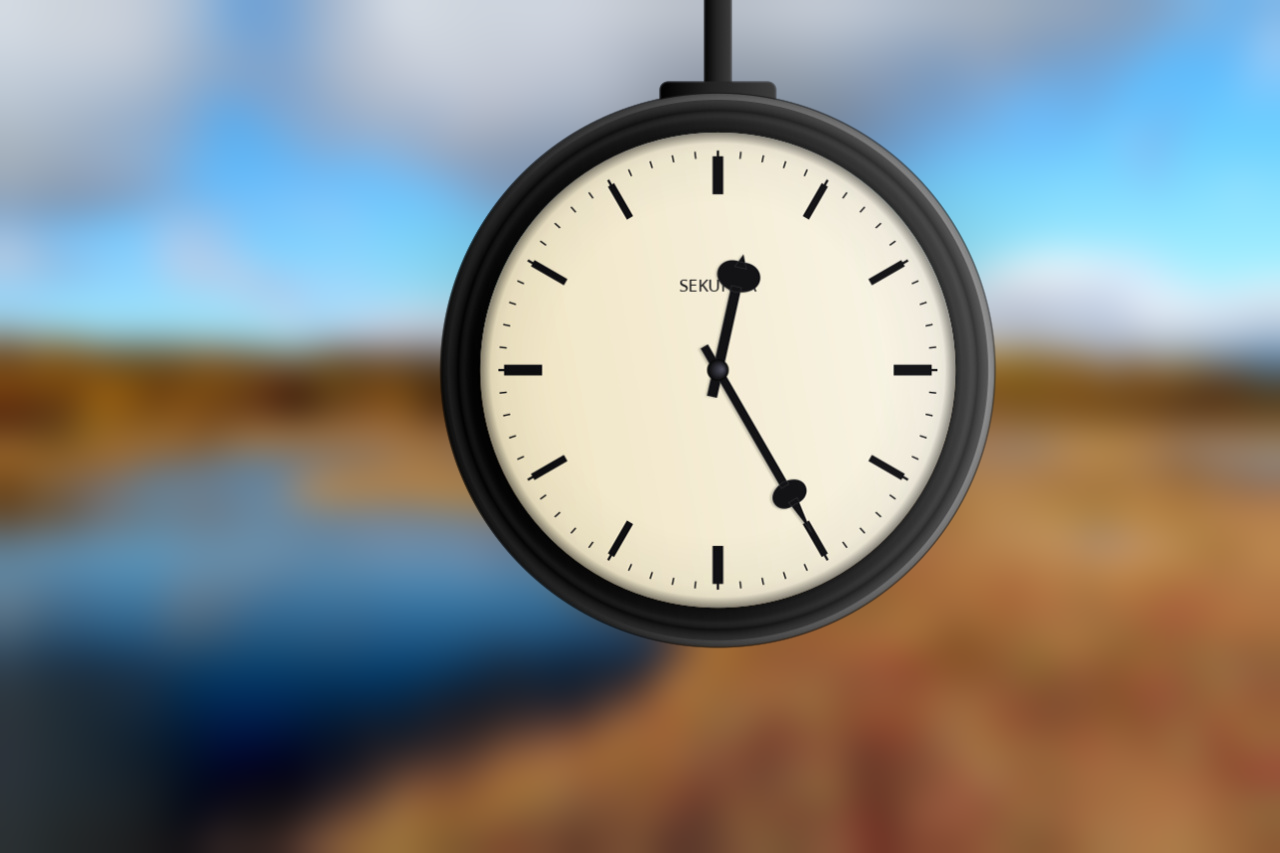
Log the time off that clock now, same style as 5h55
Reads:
12h25
